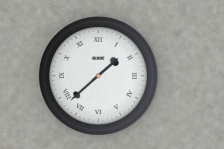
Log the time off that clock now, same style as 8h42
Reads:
1h38
